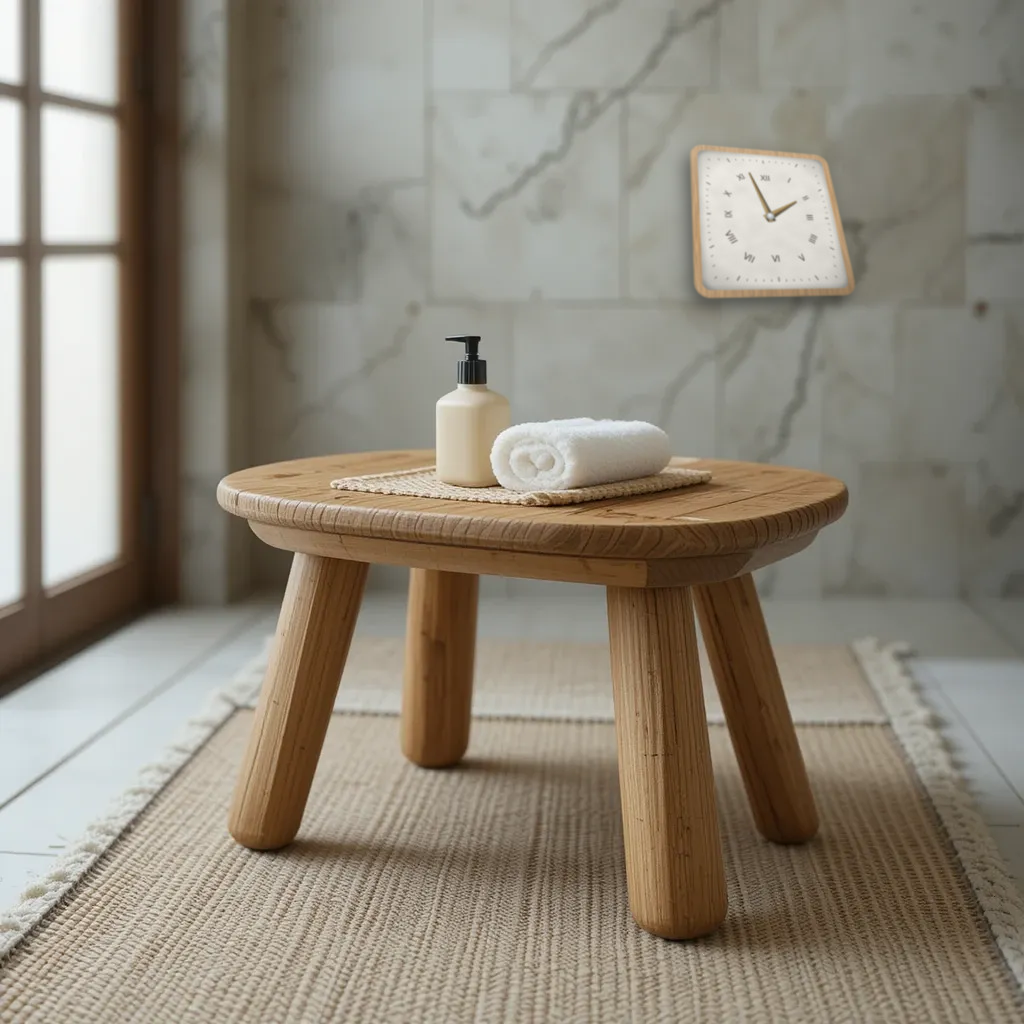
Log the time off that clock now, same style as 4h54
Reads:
1h57
